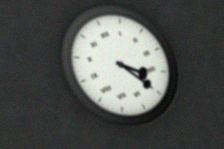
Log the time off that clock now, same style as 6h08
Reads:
4h25
